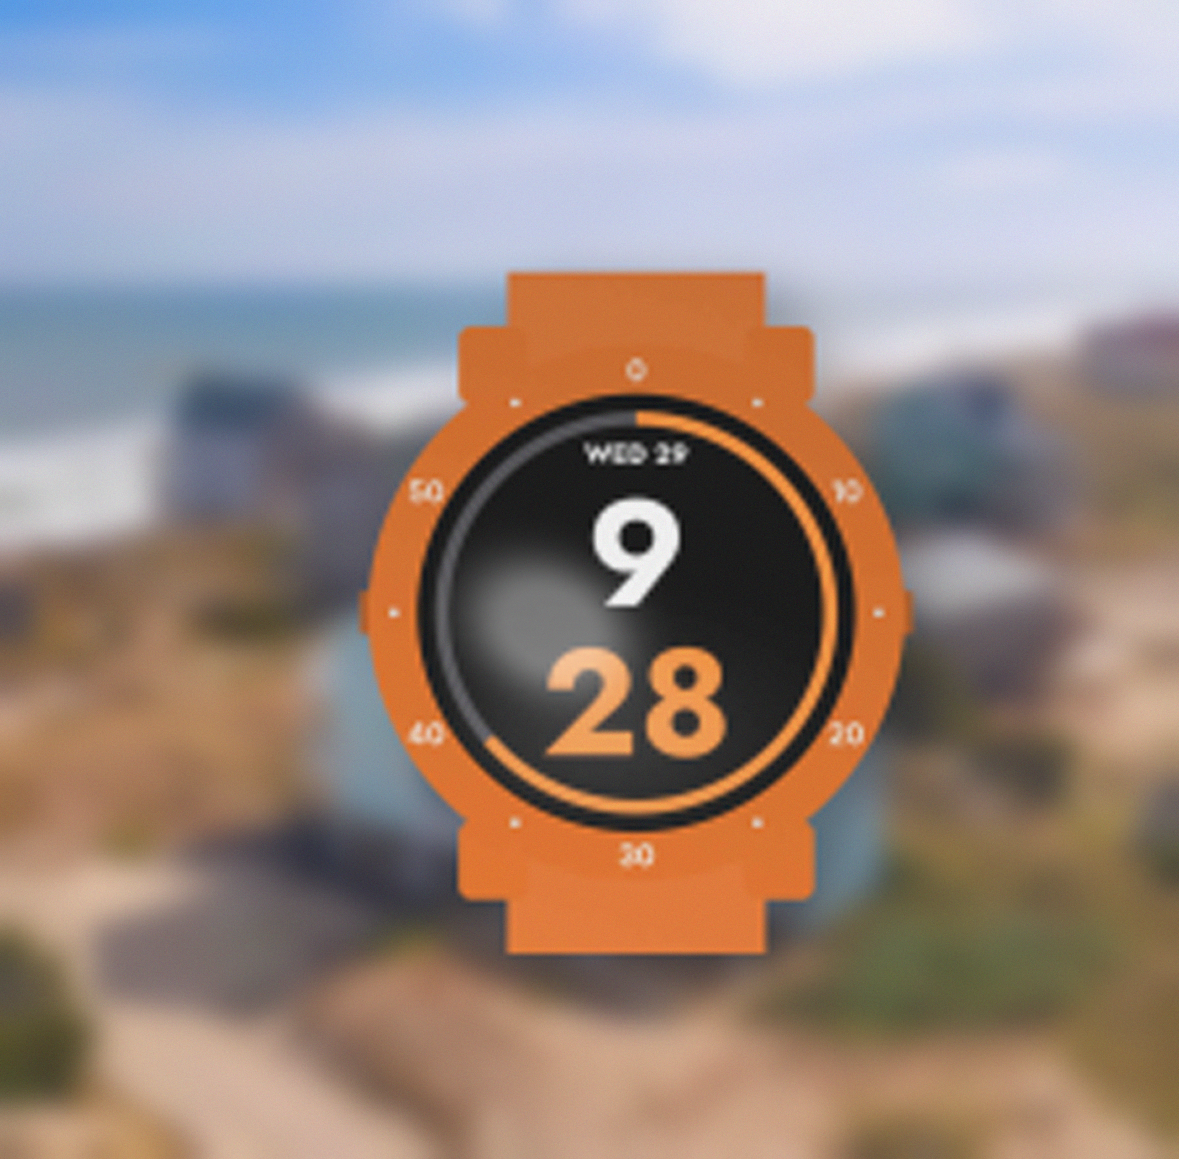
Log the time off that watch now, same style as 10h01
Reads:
9h28
